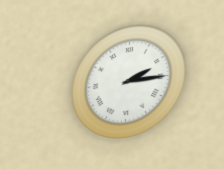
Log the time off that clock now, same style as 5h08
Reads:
2h15
